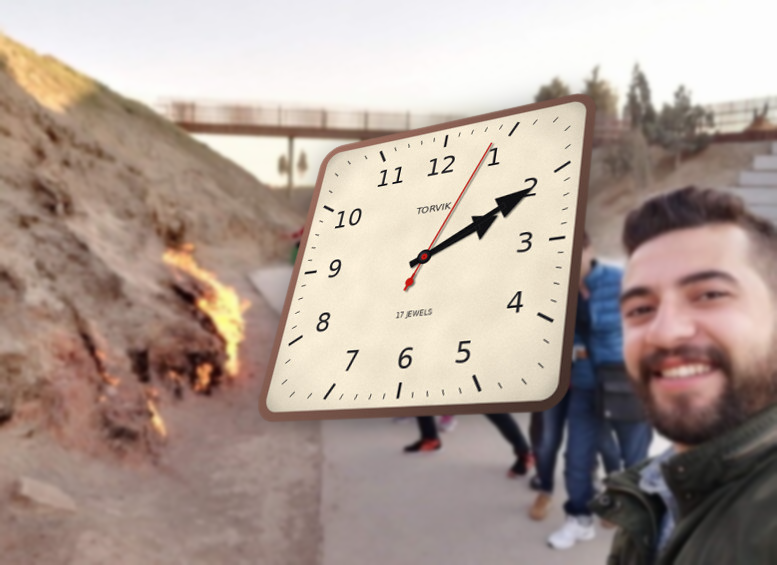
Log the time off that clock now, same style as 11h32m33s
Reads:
2h10m04s
